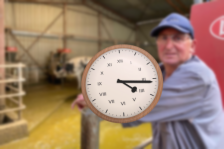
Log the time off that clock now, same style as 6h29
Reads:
4h16
